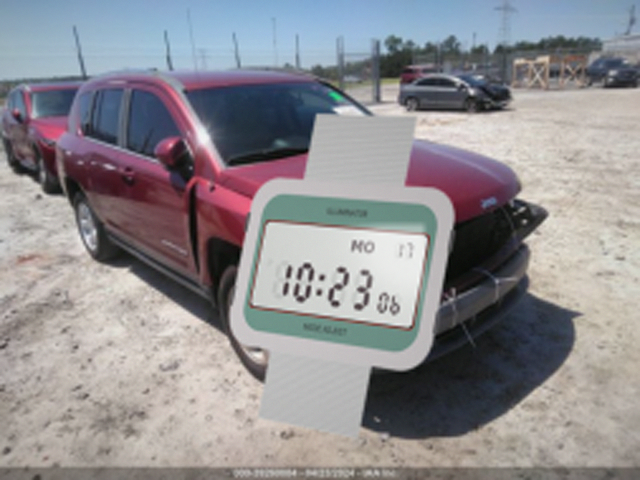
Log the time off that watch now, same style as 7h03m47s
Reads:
10h23m06s
